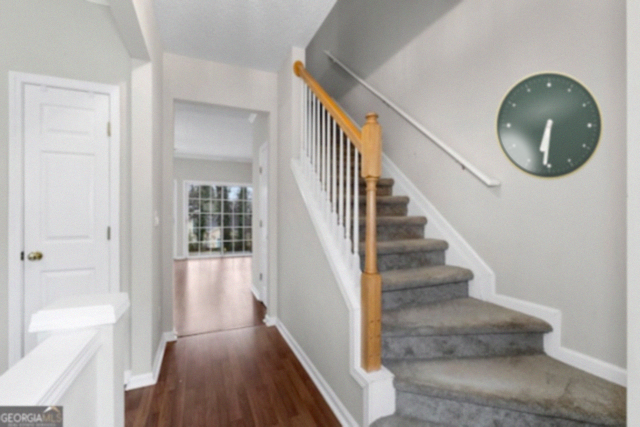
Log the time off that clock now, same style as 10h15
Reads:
6h31
